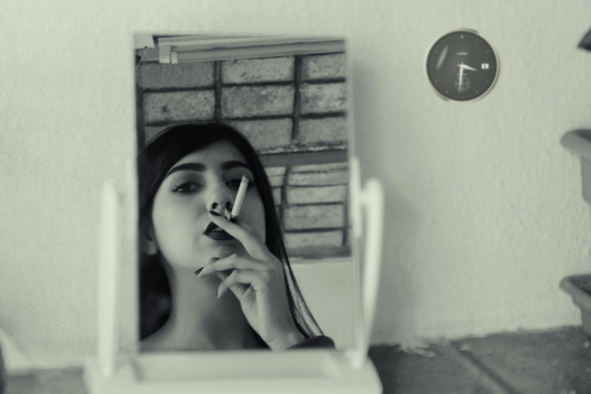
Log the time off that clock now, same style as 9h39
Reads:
3h31
